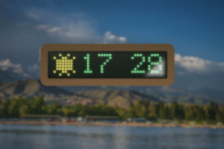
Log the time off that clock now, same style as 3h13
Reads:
17h28
